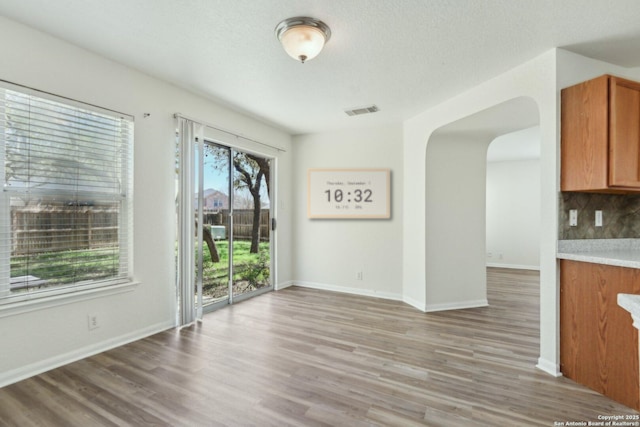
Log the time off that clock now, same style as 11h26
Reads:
10h32
